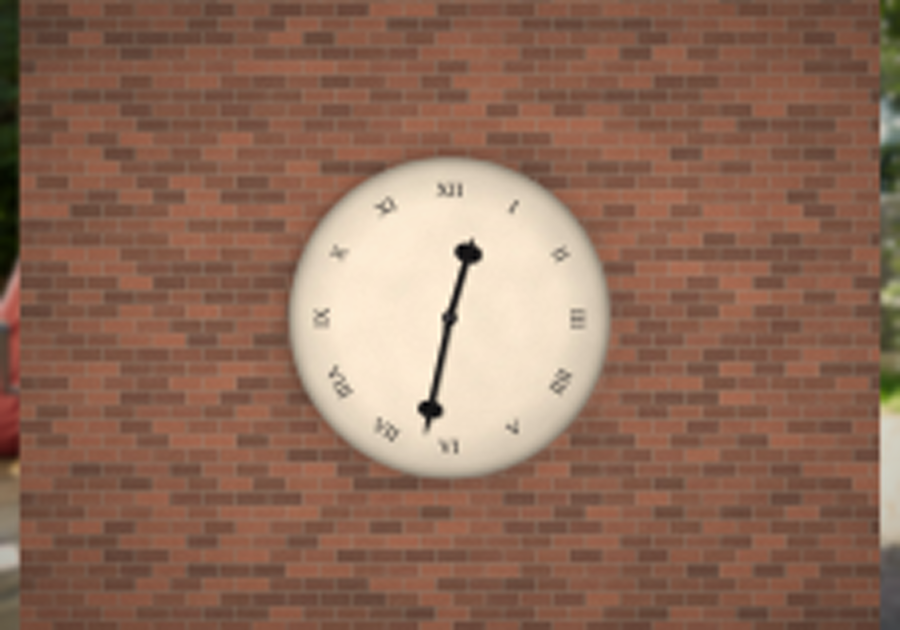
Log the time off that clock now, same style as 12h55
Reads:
12h32
